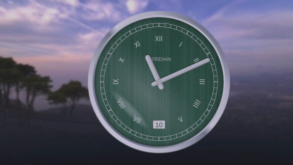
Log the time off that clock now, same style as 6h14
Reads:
11h11
